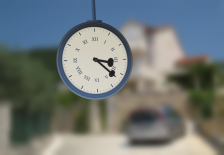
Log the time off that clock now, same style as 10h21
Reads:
3h22
